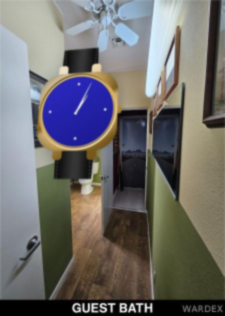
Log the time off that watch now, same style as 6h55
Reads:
1h04
